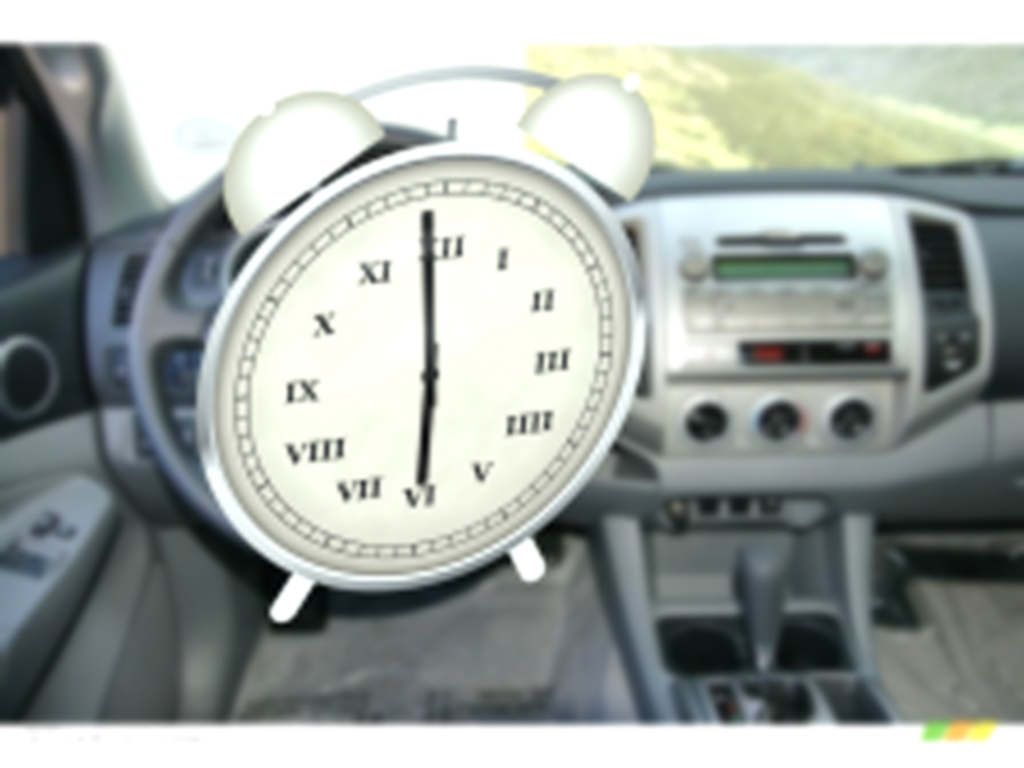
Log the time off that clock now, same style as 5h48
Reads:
5h59
